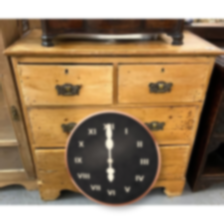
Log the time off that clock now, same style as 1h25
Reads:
6h00
